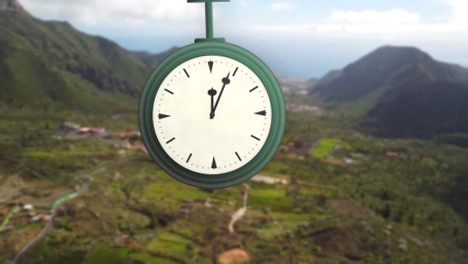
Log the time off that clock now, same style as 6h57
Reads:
12h04
